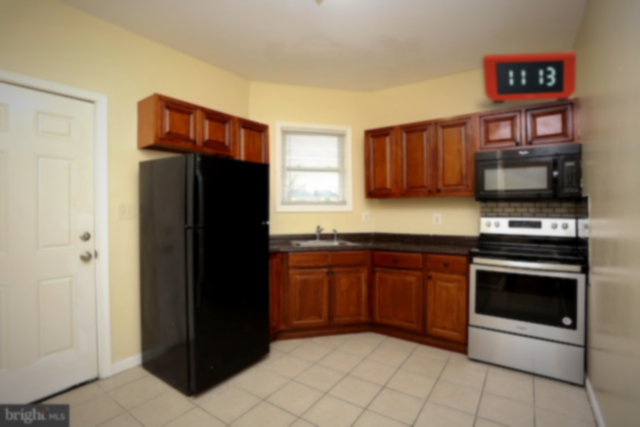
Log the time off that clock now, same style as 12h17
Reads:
11h13
